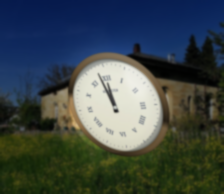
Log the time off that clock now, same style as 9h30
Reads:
11h58
